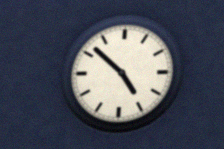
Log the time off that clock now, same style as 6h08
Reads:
4h52
